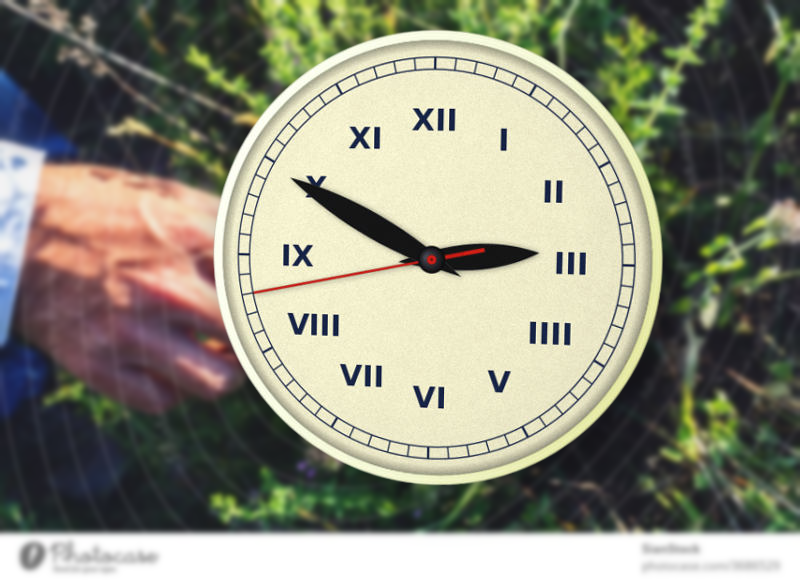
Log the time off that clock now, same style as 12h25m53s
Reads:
2h49m43s
